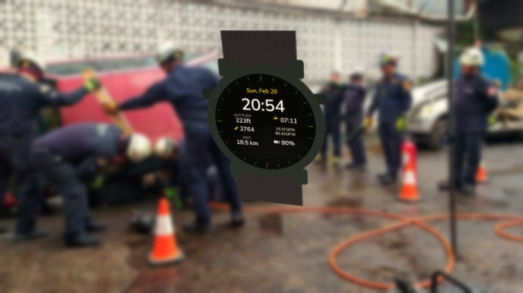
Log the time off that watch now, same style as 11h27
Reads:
20h54
